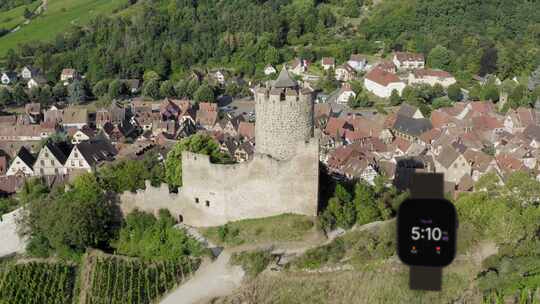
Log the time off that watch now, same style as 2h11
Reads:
5h10
